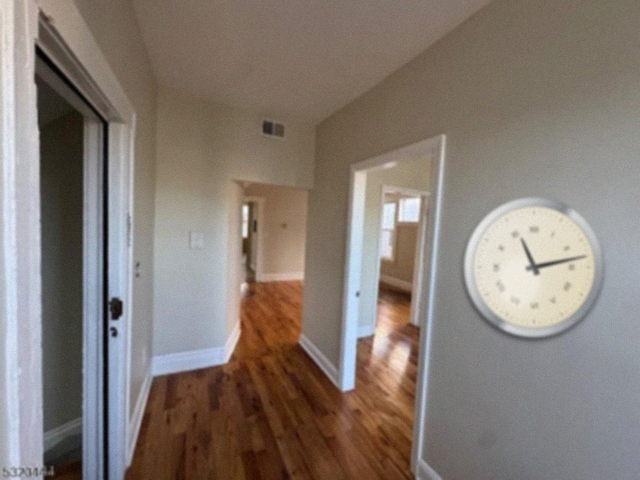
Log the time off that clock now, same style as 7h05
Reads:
11h13
